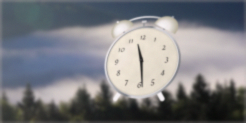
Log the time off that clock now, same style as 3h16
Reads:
11h29
